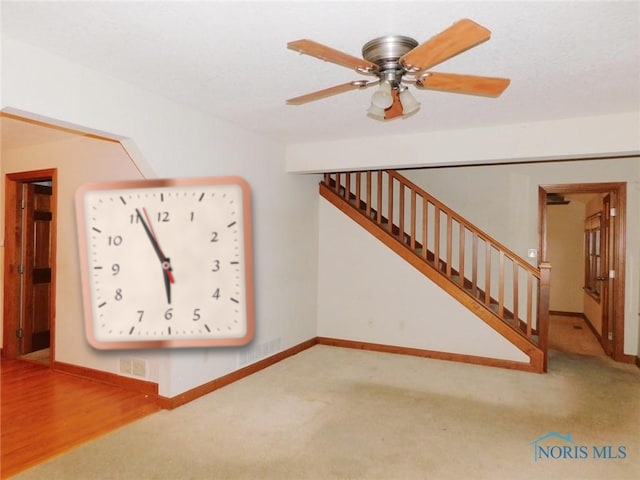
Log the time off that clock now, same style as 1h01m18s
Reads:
5h55m57s
